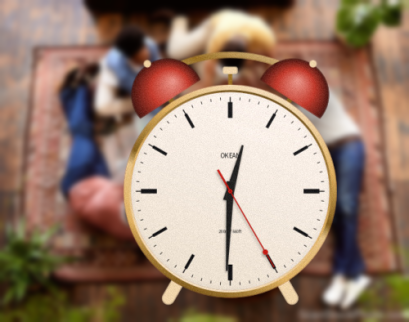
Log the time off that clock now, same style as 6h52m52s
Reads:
12h30m25s
